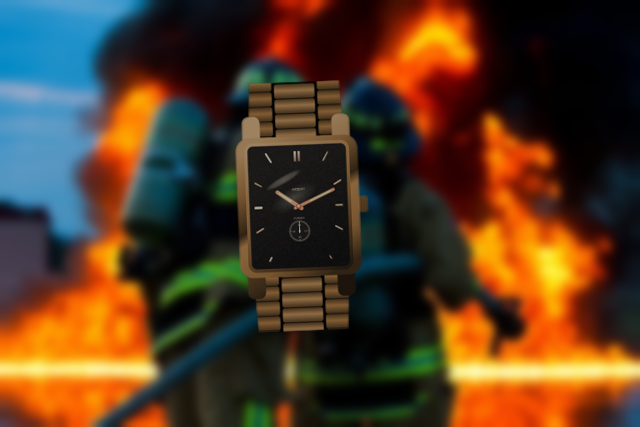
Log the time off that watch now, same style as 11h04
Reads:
10h11
